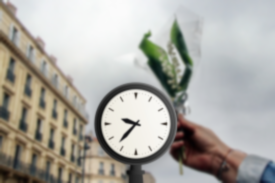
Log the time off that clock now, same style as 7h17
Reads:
9h37
